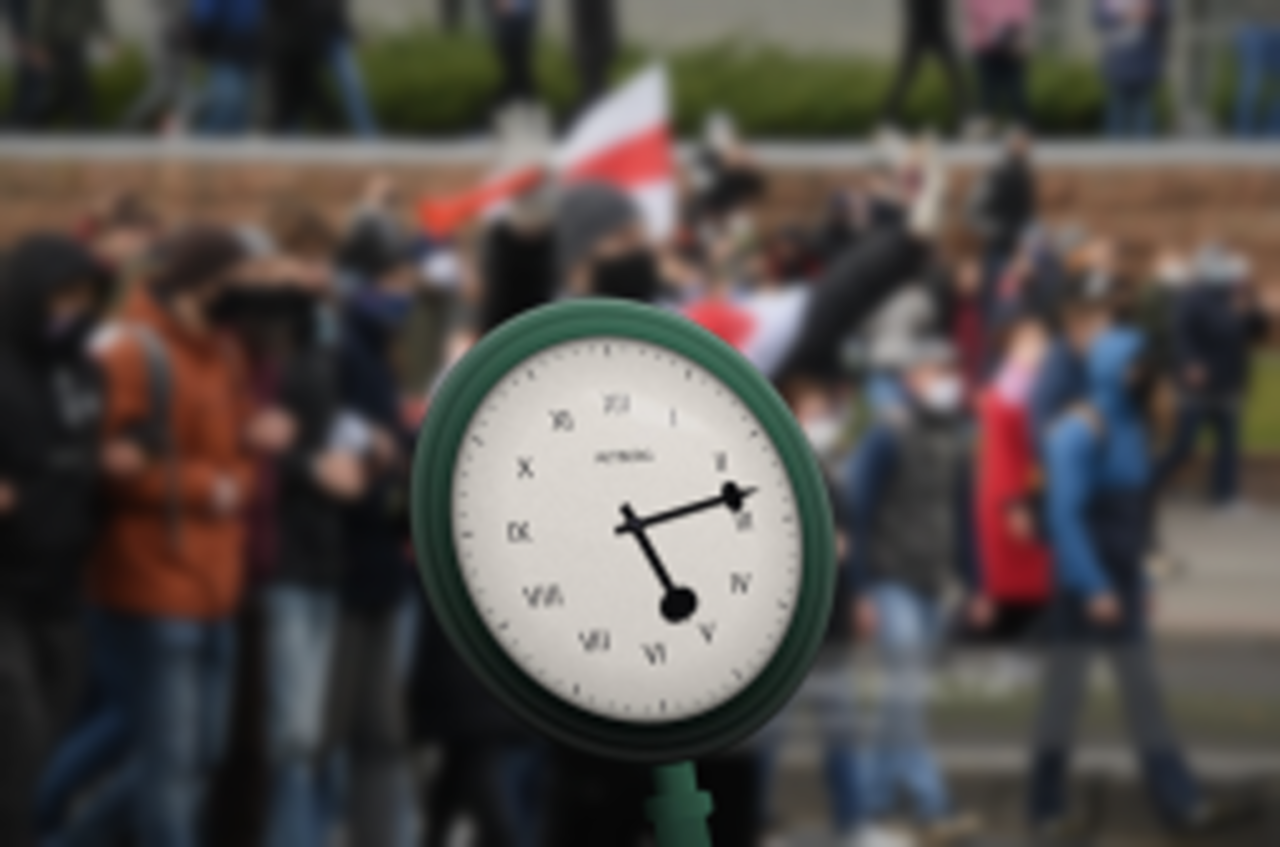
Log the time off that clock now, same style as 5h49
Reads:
5h13
